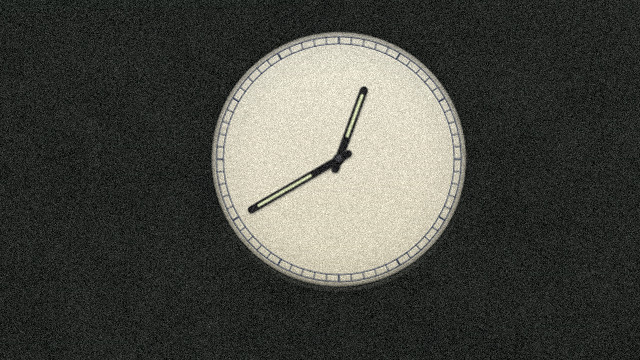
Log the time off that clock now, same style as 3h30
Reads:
12h40
